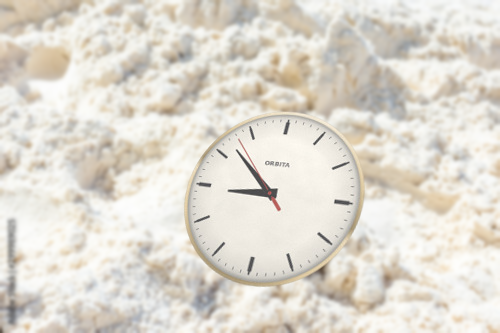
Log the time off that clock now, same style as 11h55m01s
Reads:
8h51m53s
